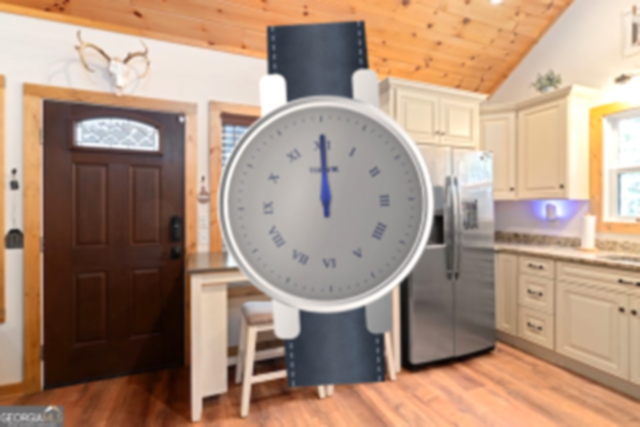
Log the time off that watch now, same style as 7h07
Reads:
12h00
